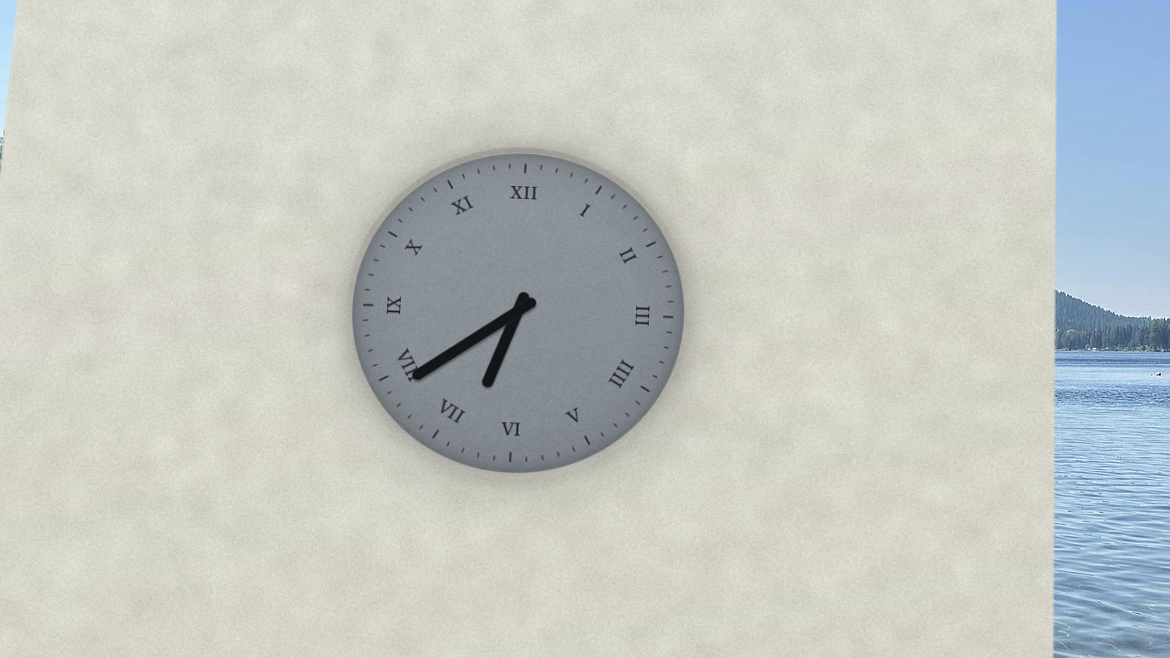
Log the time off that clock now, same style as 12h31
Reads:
6h39
